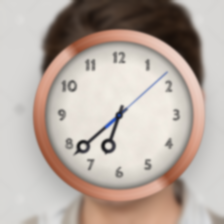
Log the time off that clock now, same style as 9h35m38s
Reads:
6h38m08s
